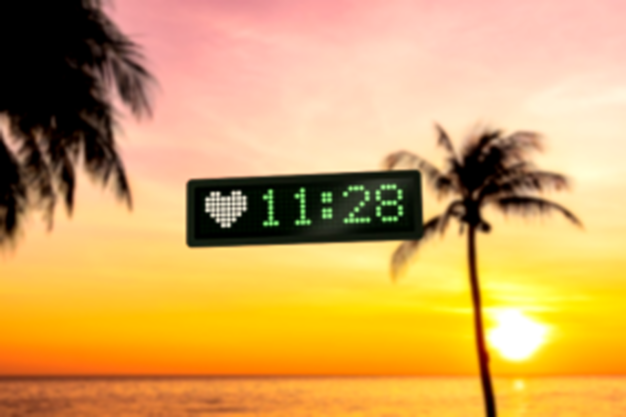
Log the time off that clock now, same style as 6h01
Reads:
11h28
